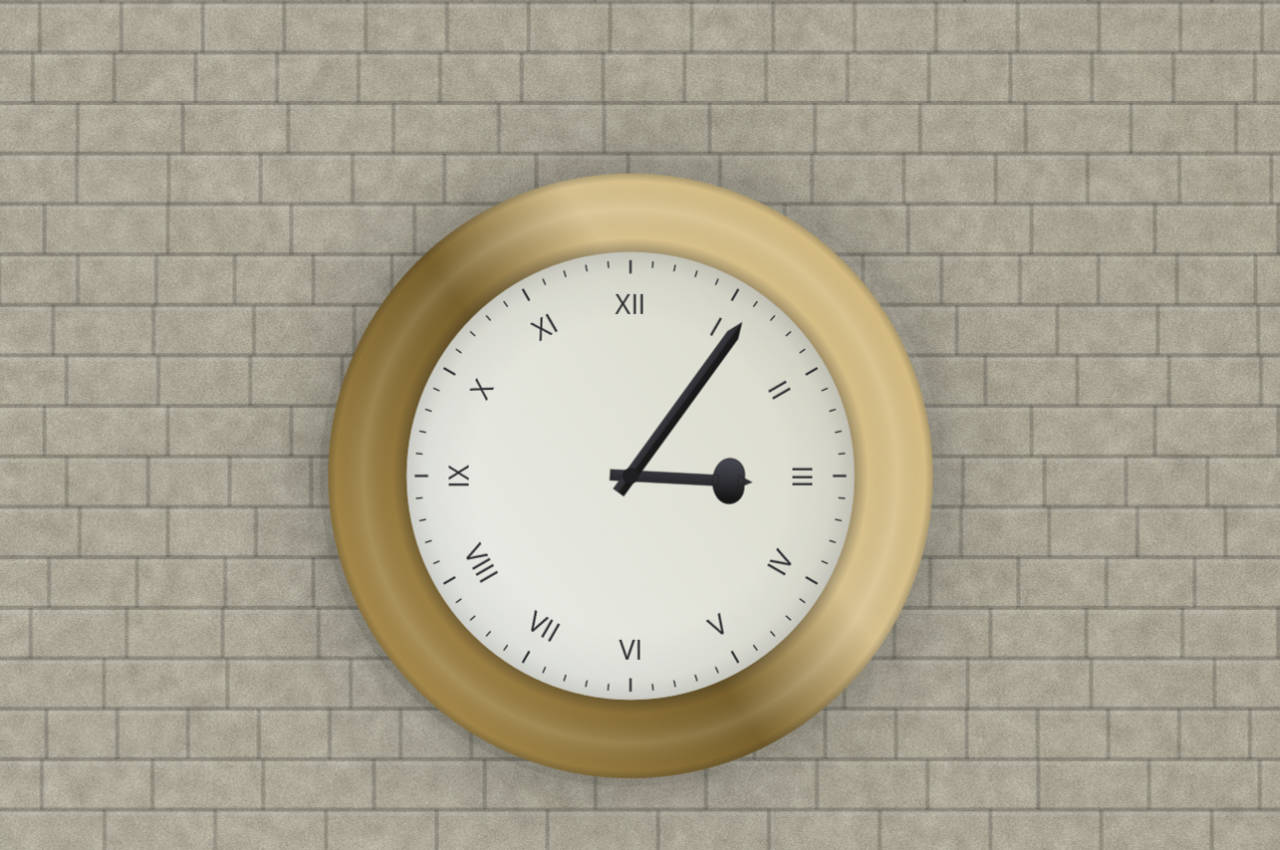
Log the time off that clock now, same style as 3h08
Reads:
3h06
